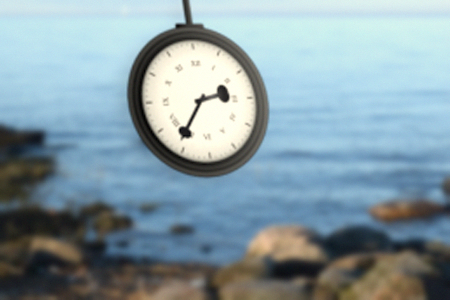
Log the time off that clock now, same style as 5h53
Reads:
2h36
